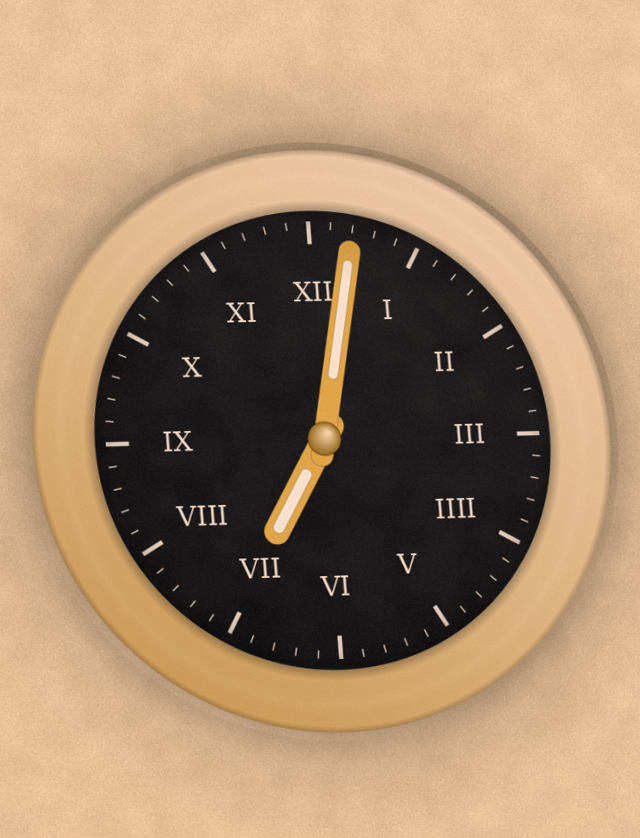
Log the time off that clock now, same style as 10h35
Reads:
7h02
